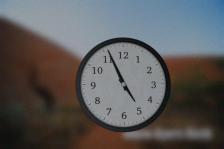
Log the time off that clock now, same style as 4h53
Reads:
4h56
